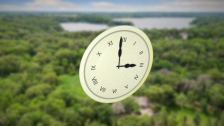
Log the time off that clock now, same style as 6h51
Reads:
2h59
